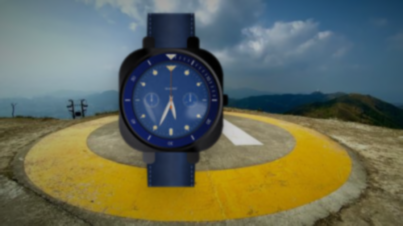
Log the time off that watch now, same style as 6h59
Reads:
5h34
